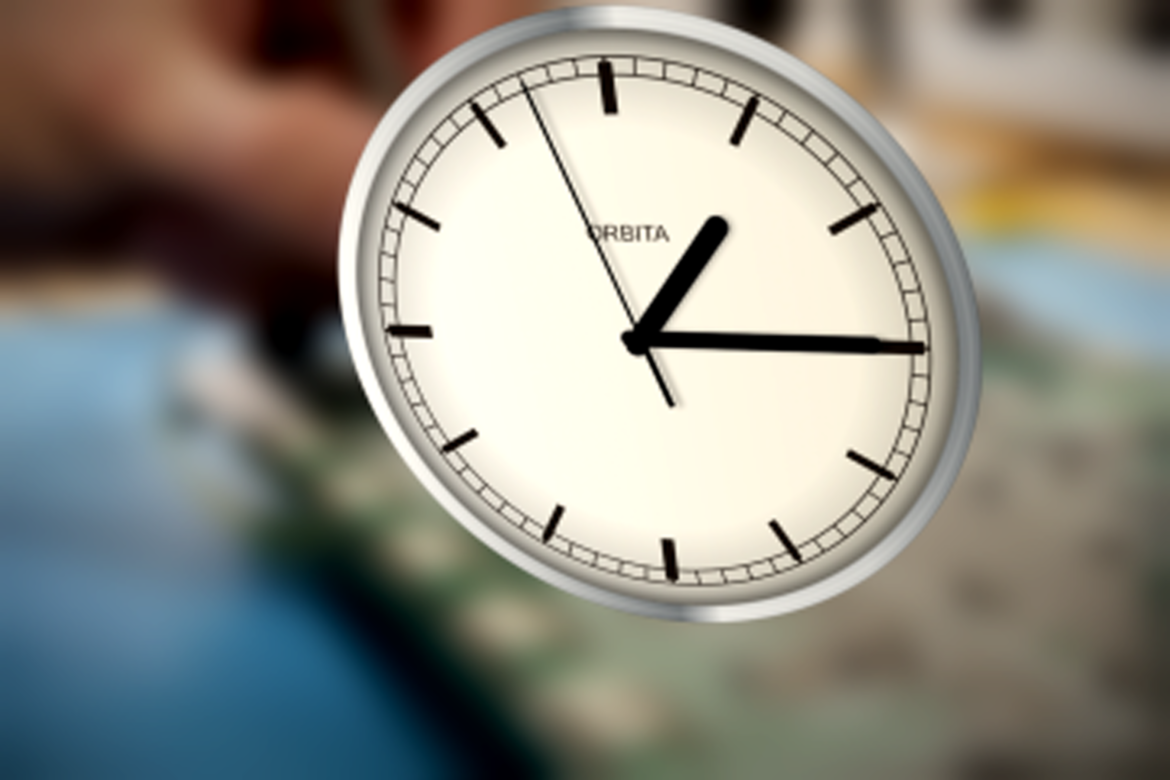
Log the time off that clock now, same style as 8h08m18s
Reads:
1h14m57s
